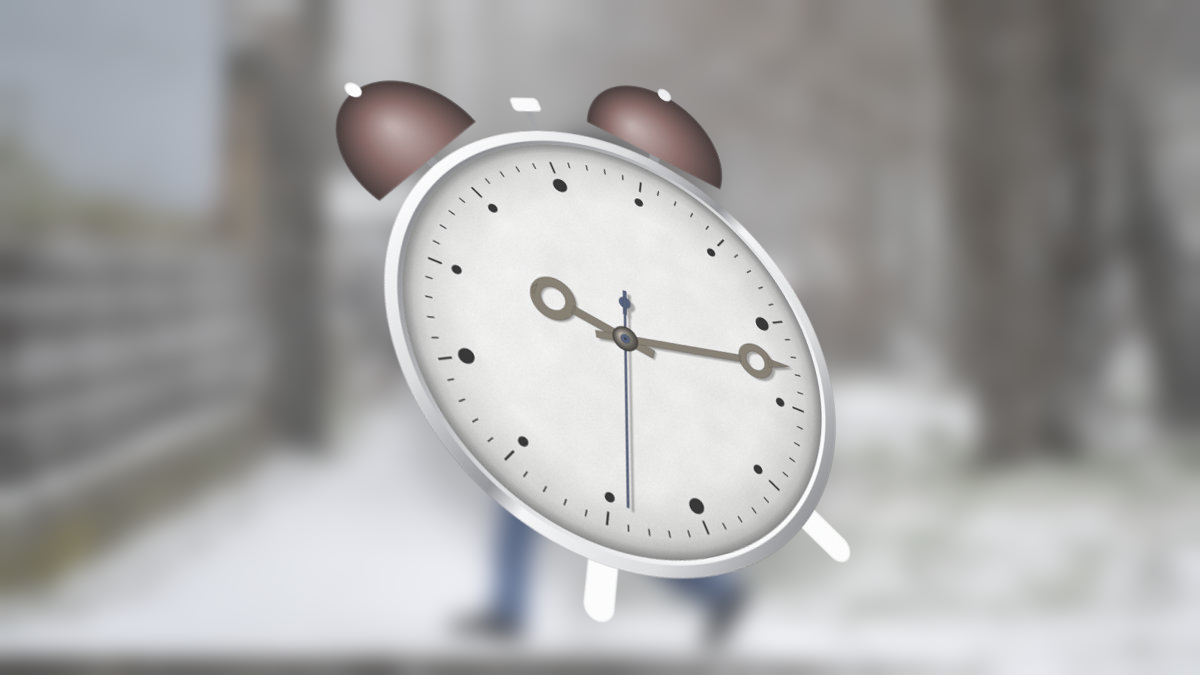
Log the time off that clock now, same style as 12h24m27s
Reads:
10h17m34s
